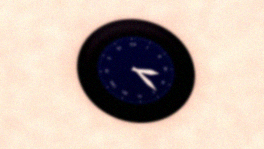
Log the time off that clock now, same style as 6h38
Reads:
3h24
